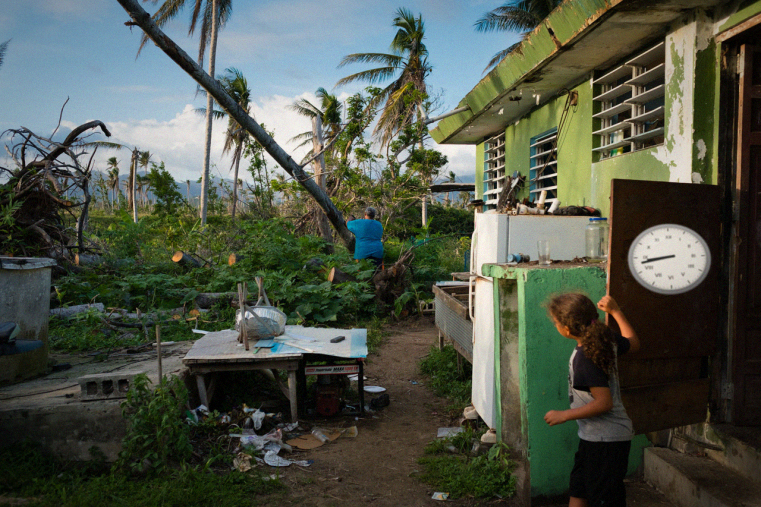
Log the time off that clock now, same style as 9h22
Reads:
8h43
